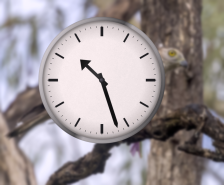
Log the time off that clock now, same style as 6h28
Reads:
10h27
